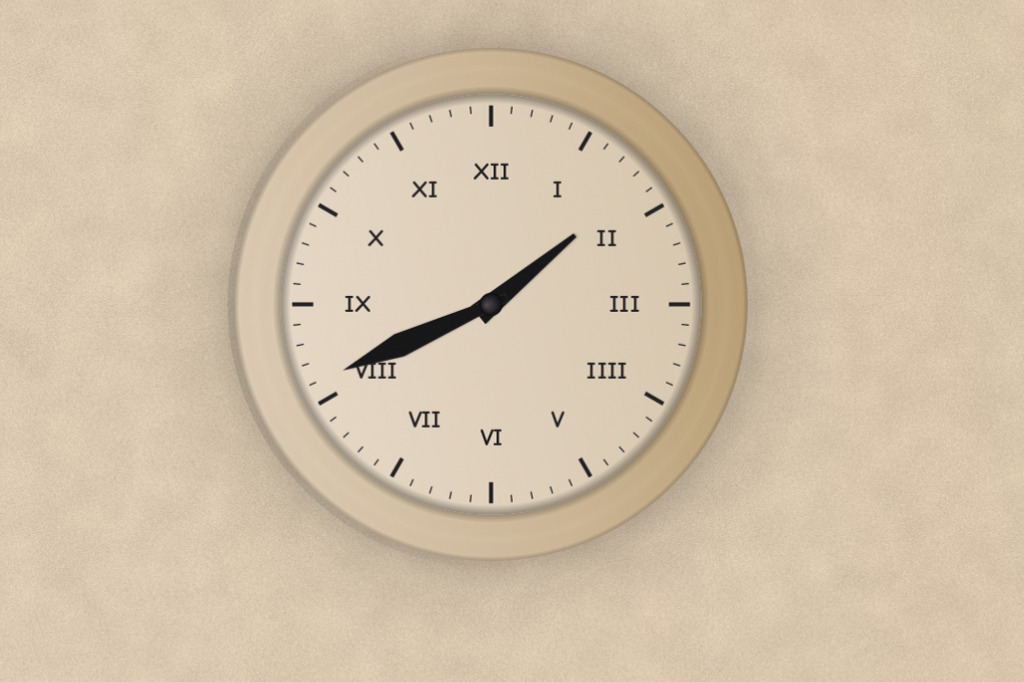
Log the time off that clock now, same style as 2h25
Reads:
1h41
